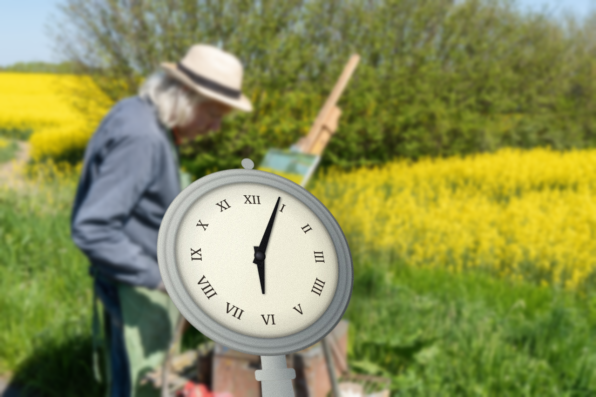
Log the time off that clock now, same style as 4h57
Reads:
6h04
